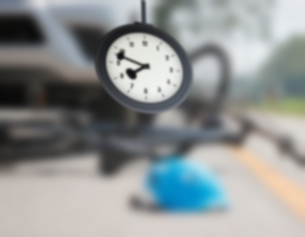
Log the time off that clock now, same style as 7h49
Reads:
7h48
